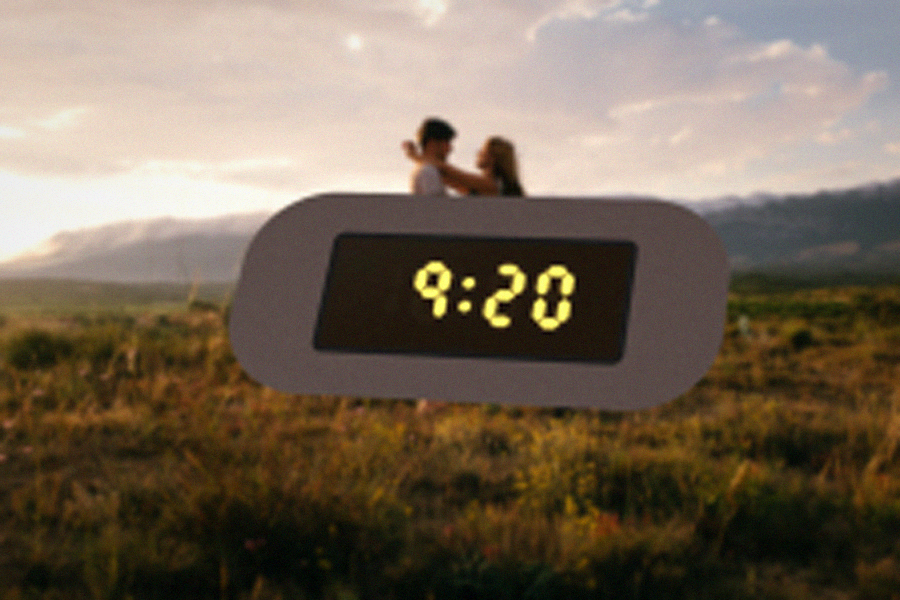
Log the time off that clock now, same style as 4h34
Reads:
9h20
